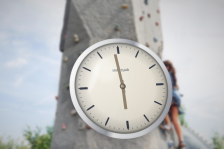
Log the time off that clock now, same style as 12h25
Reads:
5h59
